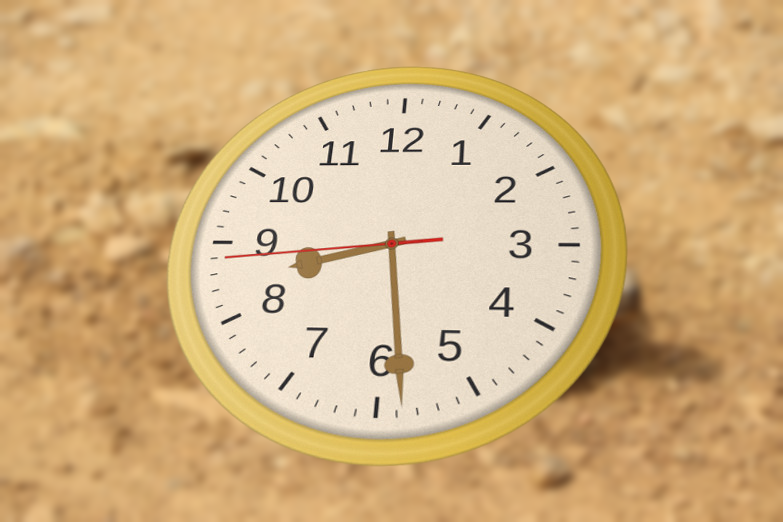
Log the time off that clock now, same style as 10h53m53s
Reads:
8h28m44s
